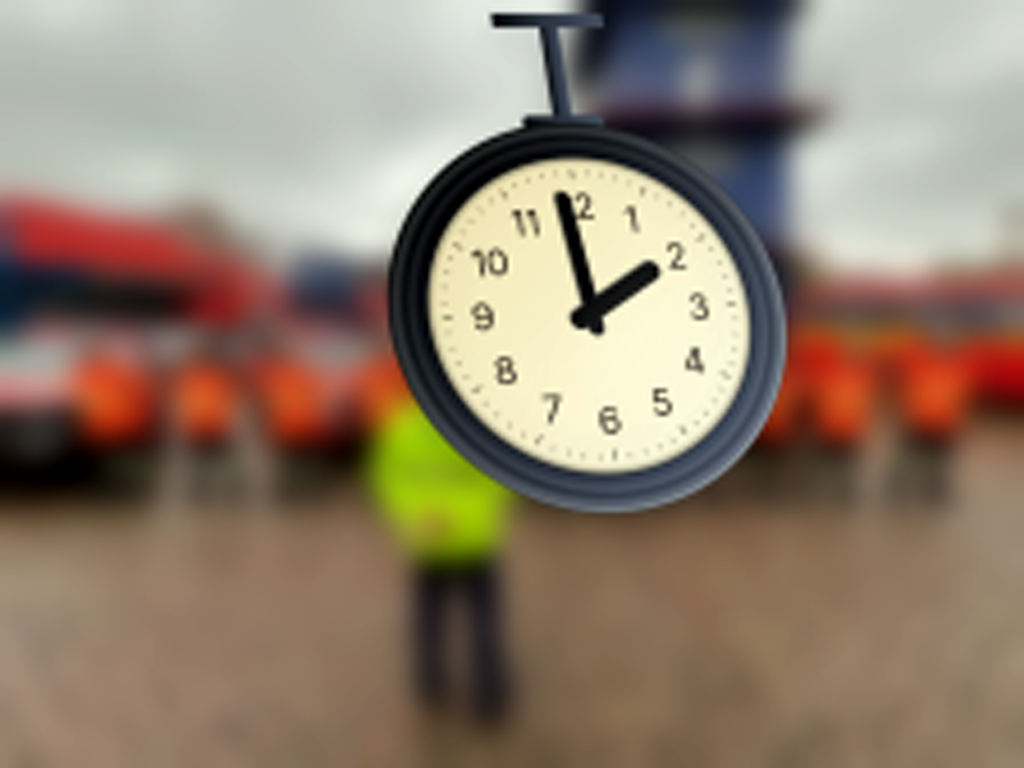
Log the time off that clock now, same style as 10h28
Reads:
1h59
